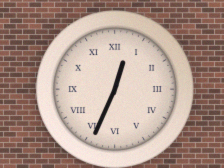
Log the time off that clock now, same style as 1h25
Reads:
12h34
